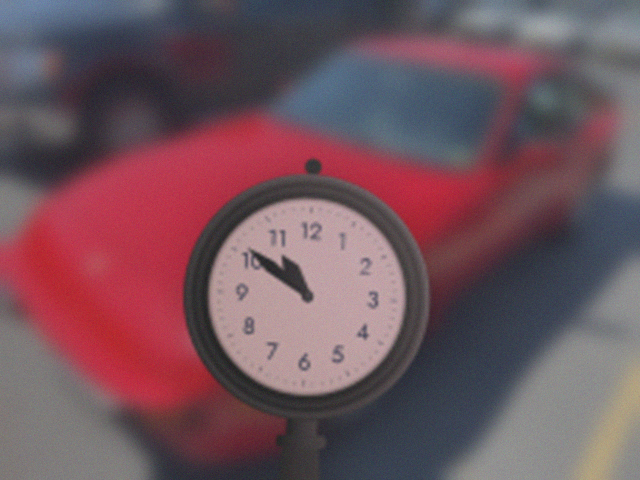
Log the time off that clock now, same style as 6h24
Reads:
10h51
